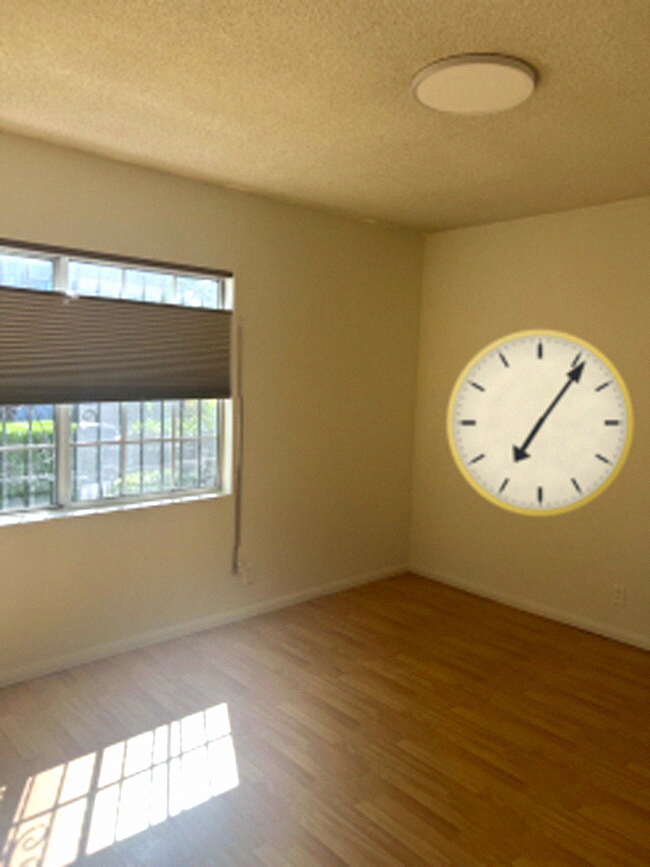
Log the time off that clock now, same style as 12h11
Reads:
7h06
